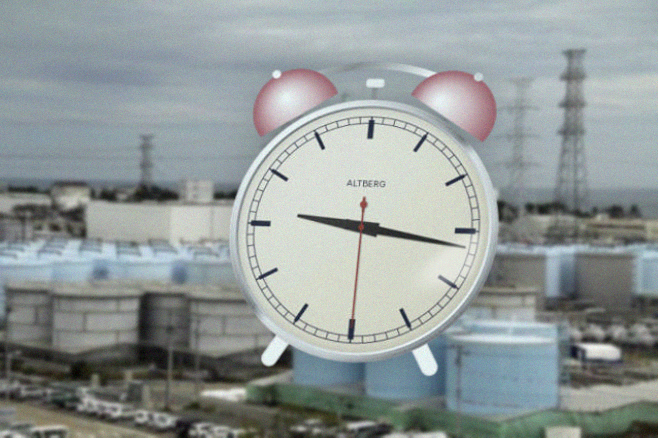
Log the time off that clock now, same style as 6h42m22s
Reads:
9h16m30s
